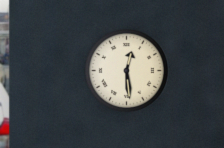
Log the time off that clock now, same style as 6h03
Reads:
12h29
